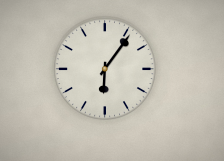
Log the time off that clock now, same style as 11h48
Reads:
6h06
